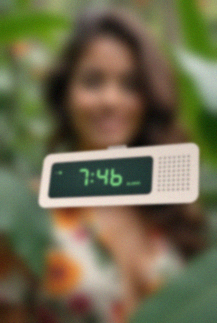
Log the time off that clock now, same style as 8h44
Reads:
7h46
